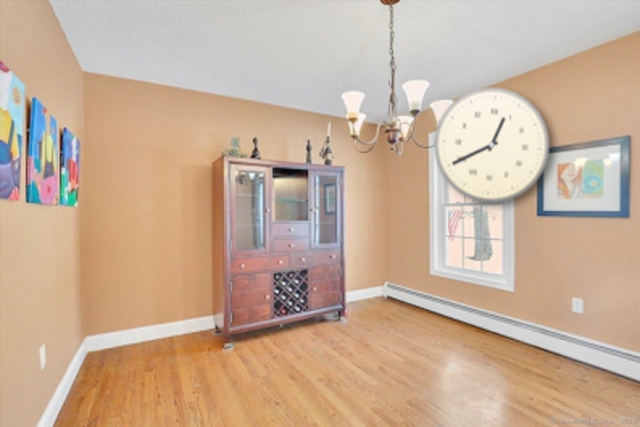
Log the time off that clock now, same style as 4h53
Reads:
12h40
